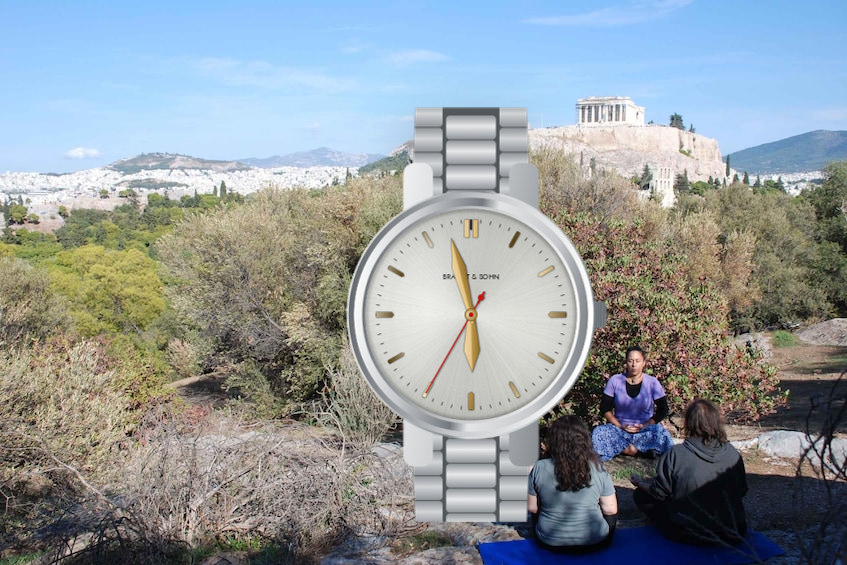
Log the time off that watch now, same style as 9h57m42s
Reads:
5h57m35s
